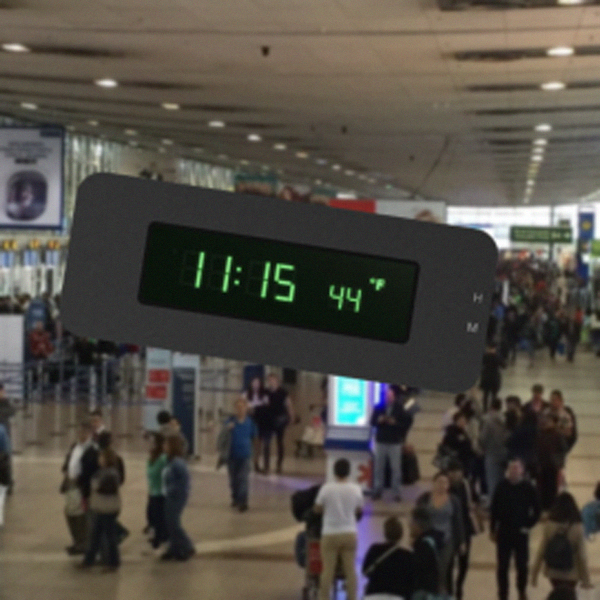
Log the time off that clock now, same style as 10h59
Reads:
11h15
